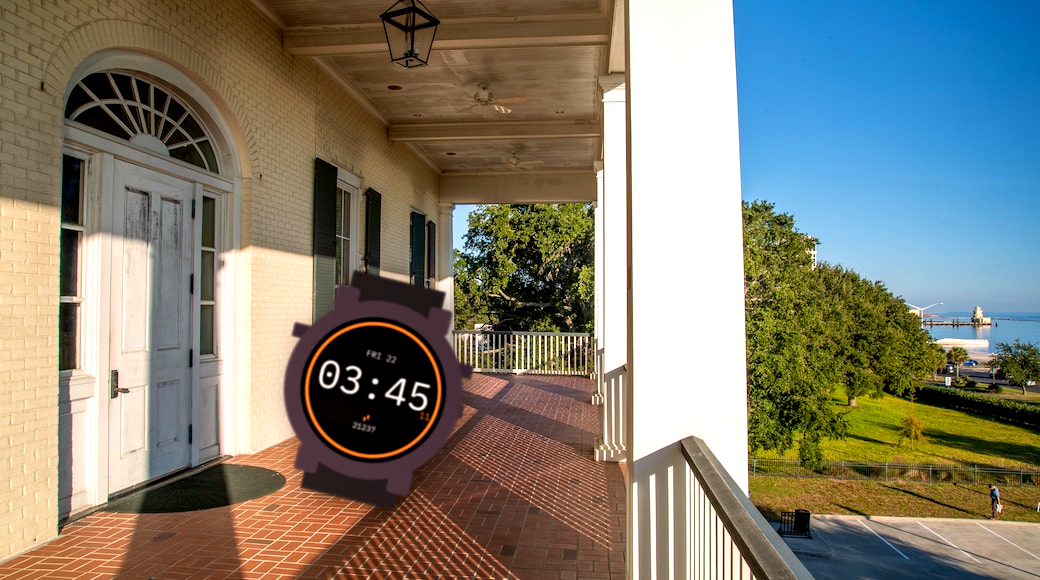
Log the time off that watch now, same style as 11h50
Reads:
3h45
